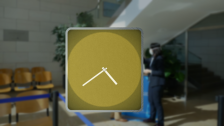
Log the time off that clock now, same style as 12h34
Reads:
4h39
